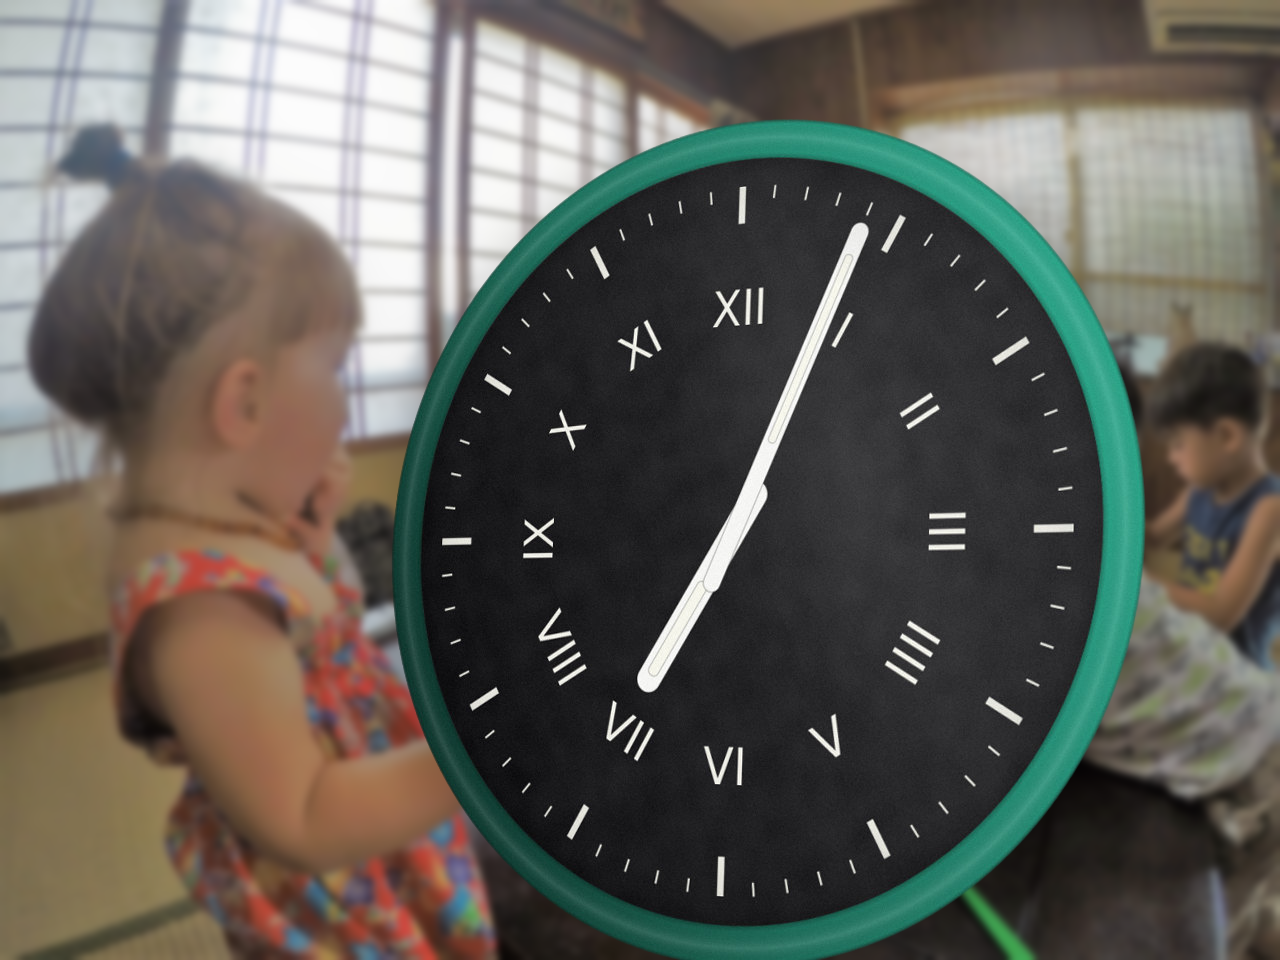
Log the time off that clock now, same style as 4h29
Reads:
7h04
